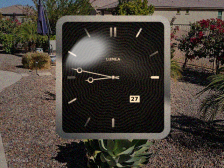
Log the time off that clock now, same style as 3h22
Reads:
8h47
